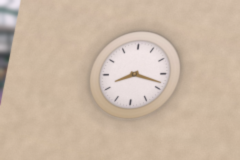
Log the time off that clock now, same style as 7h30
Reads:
8h18
